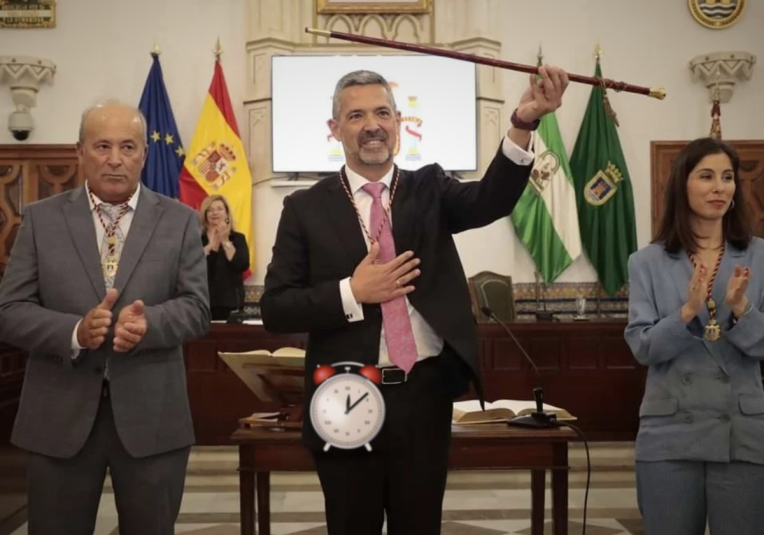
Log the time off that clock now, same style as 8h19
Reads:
12h08
